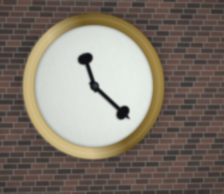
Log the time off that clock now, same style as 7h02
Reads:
11h22
